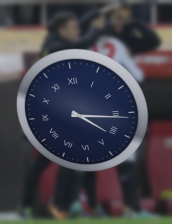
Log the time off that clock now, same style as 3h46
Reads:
4h16
